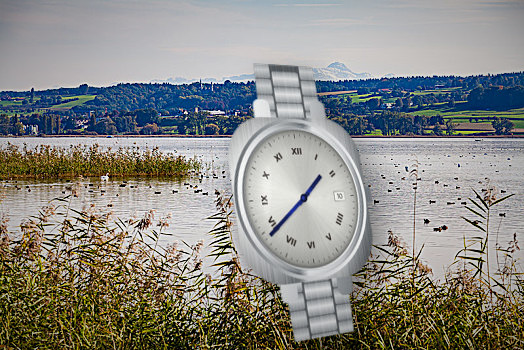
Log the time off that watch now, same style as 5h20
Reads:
1h39
